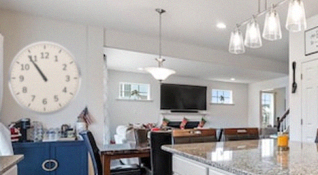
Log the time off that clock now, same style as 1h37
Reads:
10h54
